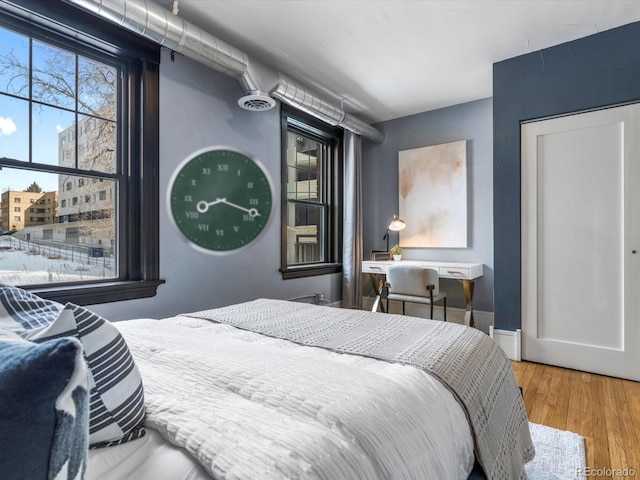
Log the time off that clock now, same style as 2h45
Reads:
8h18
